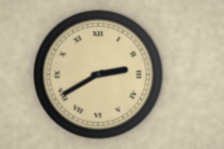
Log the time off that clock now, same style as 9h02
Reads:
2h40
